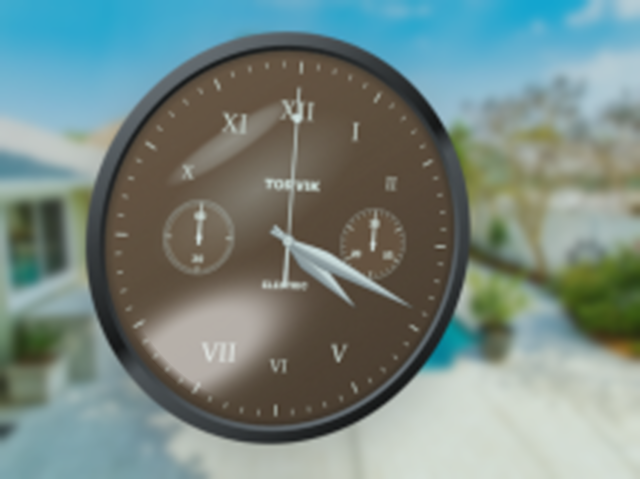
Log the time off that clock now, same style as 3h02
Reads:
4h19
